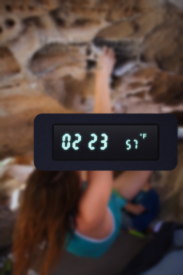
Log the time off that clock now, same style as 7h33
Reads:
2h23
